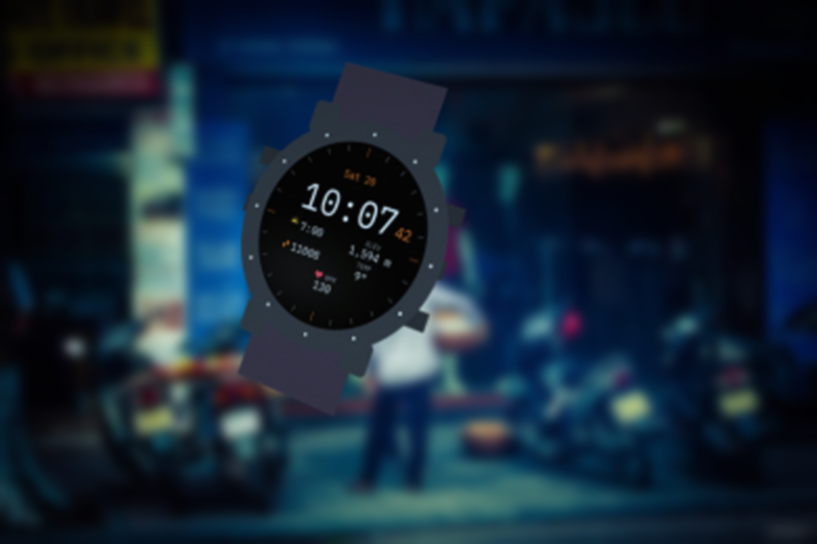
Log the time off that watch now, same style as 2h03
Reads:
10h07
